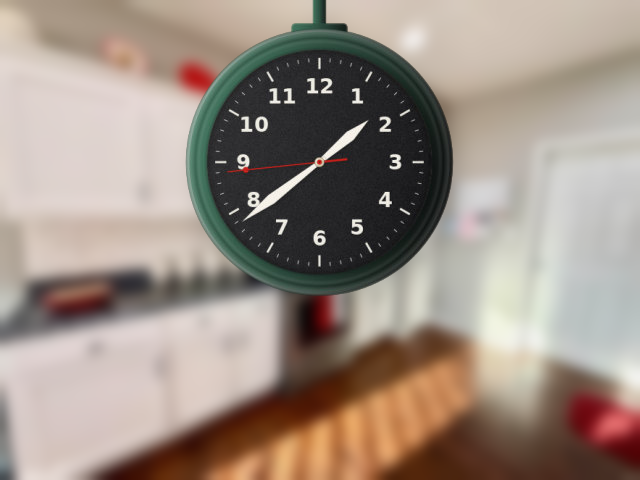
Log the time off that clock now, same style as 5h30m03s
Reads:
1h38m44s
